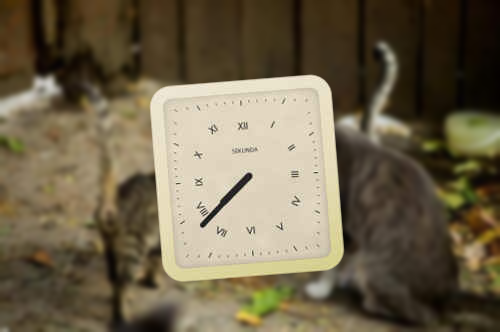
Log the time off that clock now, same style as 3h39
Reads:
7h38
